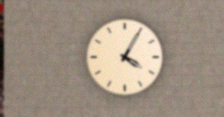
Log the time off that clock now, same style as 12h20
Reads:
4h05
